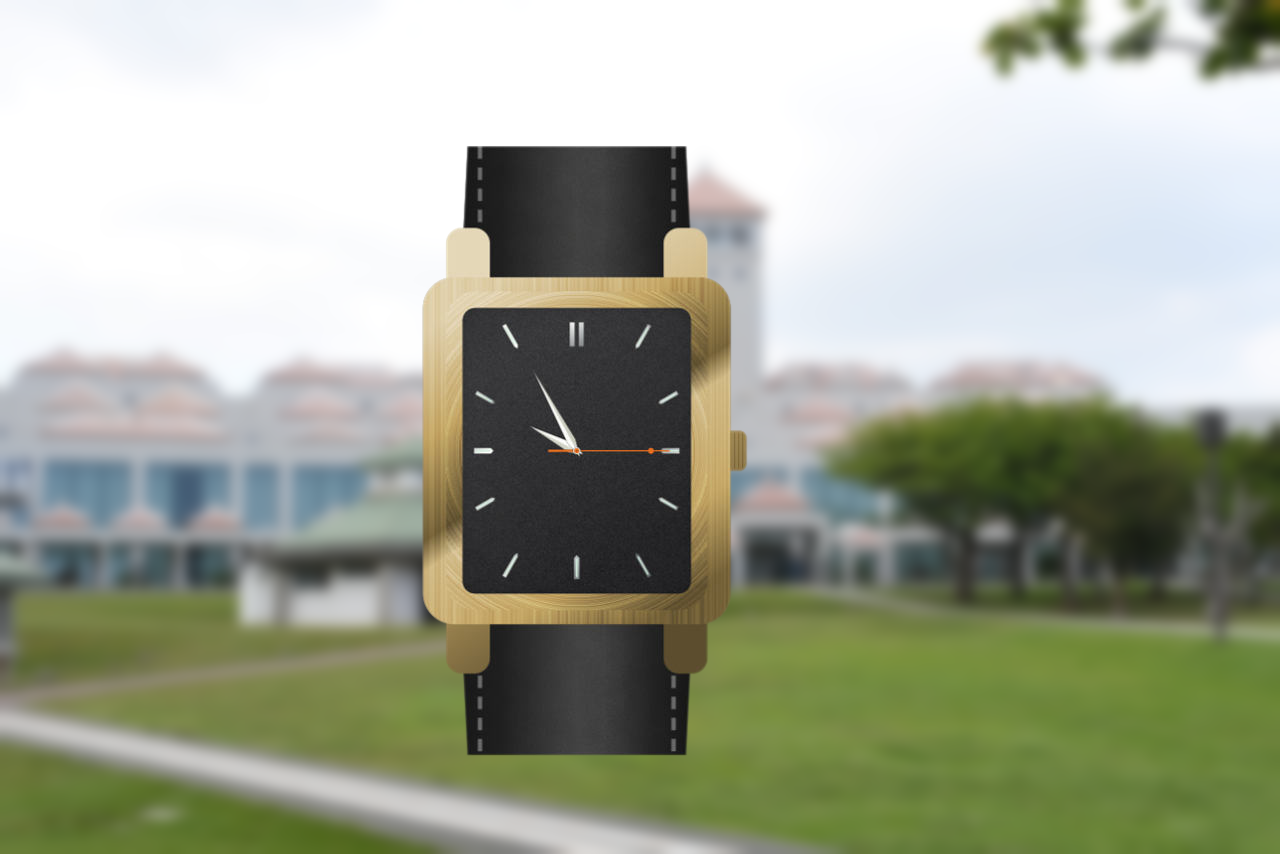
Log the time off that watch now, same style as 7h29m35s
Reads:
9h55m15s
